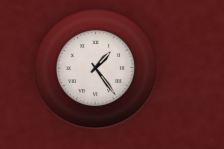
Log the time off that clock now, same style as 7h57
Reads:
1h24
